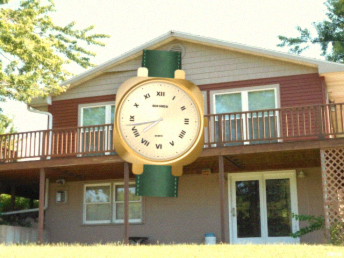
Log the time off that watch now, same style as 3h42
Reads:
7h43
